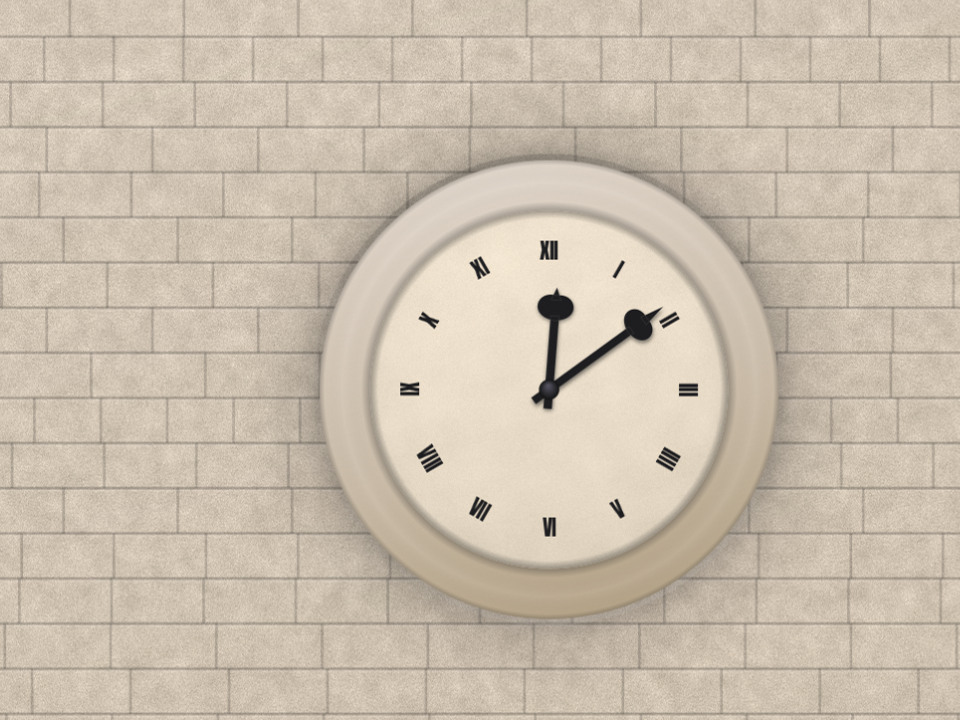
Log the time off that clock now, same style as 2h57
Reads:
12h09
